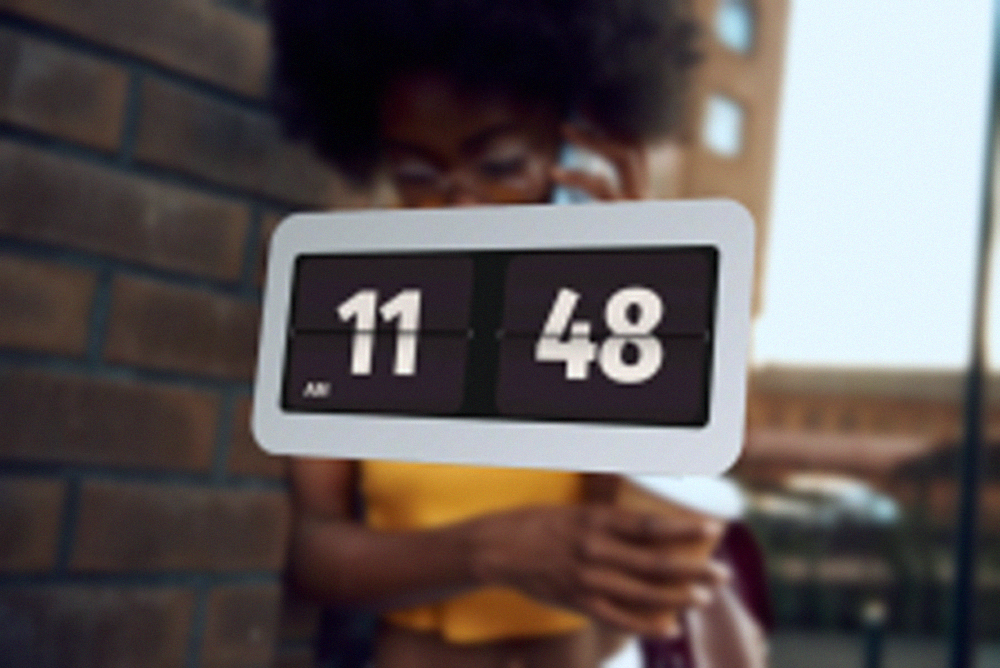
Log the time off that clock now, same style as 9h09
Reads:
11h48
